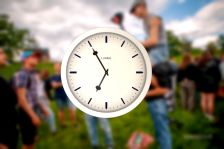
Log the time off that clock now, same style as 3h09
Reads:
6h55
